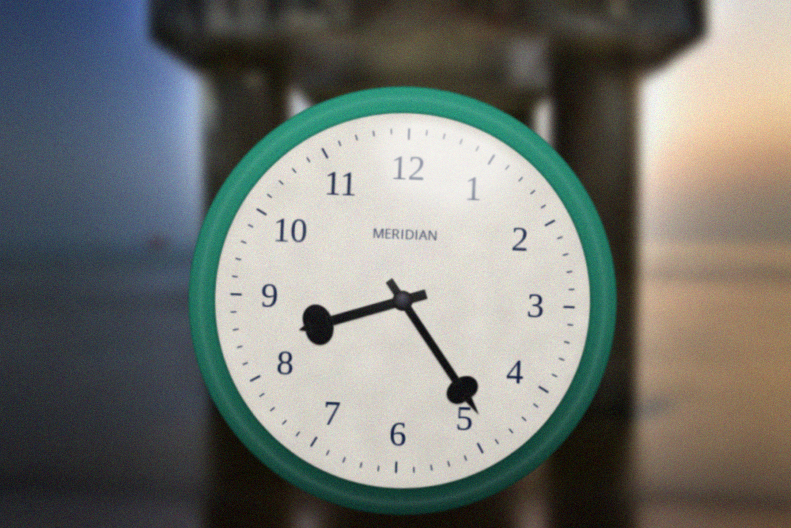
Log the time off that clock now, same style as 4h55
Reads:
8h24
